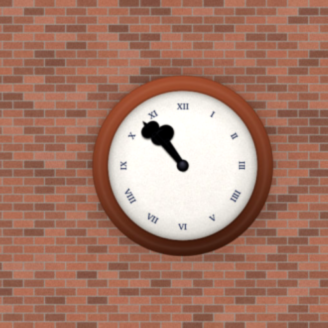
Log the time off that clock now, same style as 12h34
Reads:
10h53
